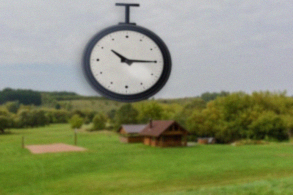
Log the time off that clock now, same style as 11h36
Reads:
10h15
